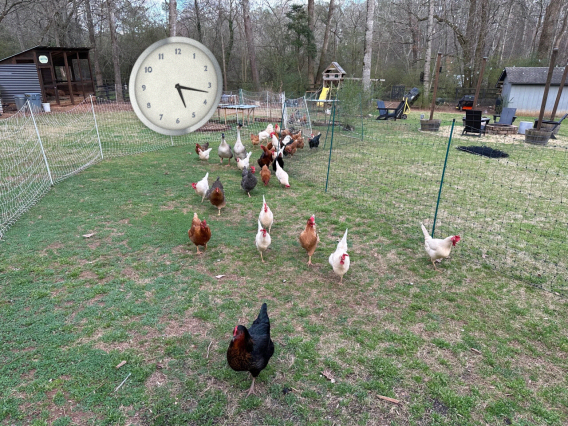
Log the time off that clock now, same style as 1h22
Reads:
5h17
